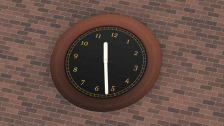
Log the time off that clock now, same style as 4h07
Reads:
11h27
